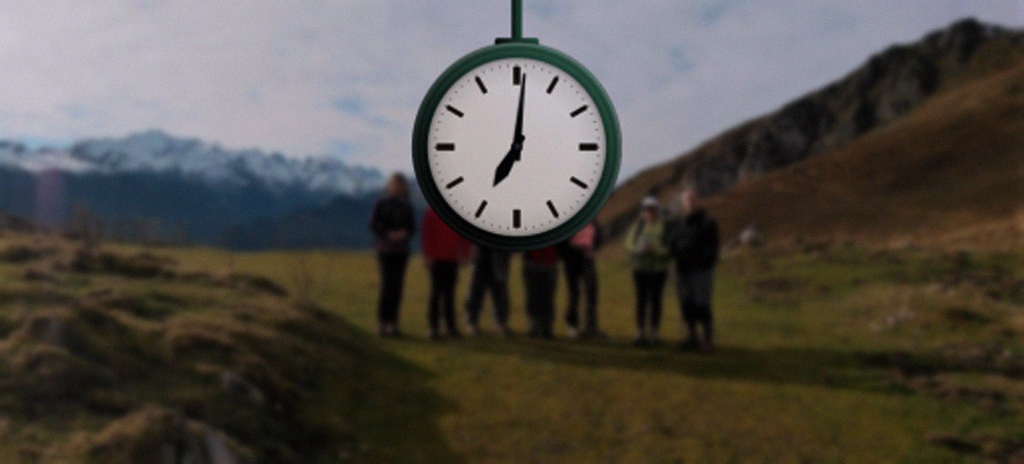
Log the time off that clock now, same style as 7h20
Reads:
7h01
